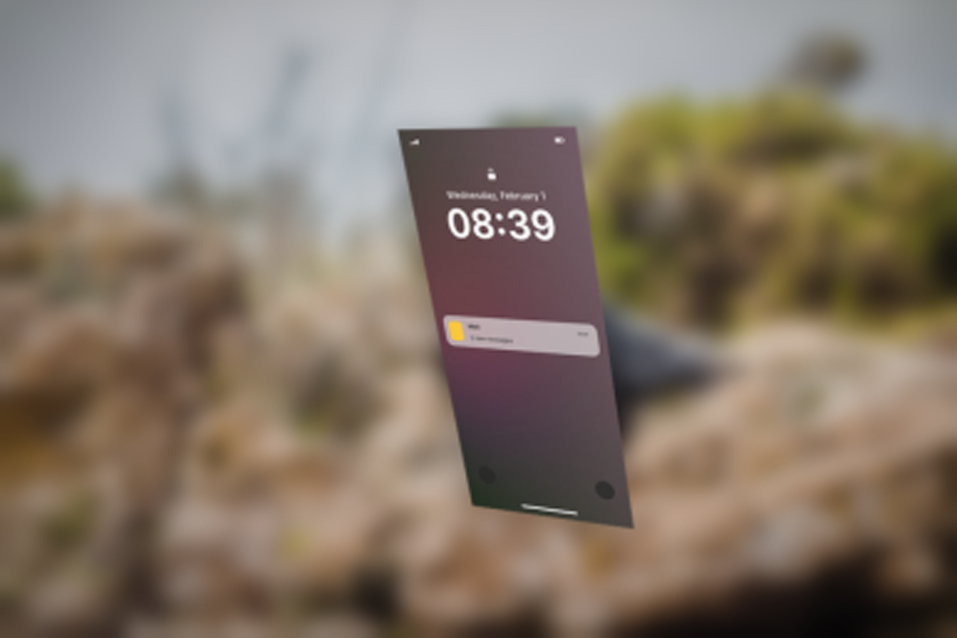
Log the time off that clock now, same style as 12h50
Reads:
8h39
